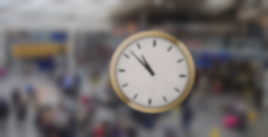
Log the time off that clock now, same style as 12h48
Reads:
10h52
